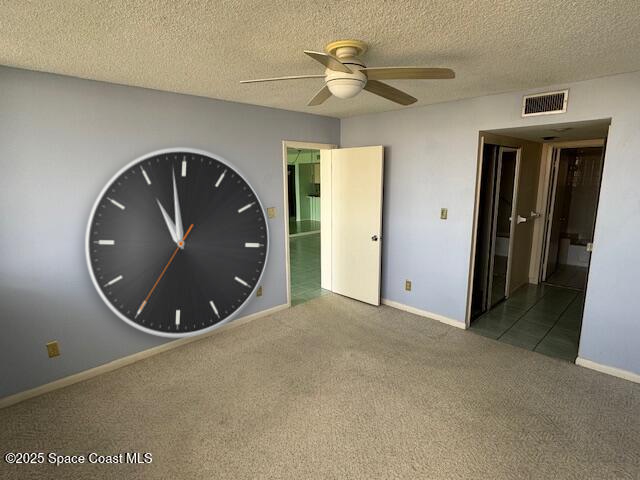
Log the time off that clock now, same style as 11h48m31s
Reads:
10h58m35s
